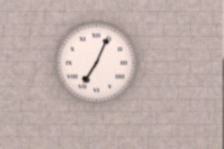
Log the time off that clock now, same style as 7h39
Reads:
7h04
